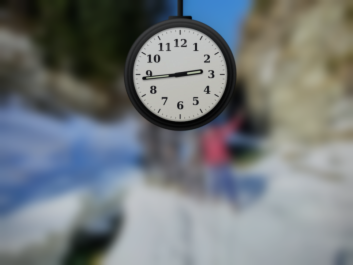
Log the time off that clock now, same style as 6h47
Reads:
2h44
